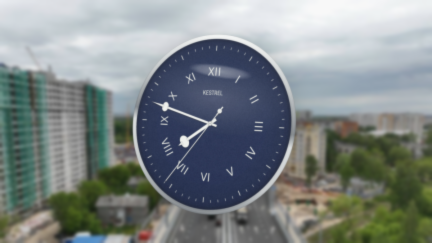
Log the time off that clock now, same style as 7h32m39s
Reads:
7h47m36s
